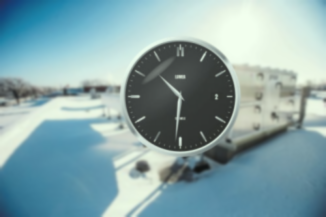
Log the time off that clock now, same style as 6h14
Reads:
10h31
